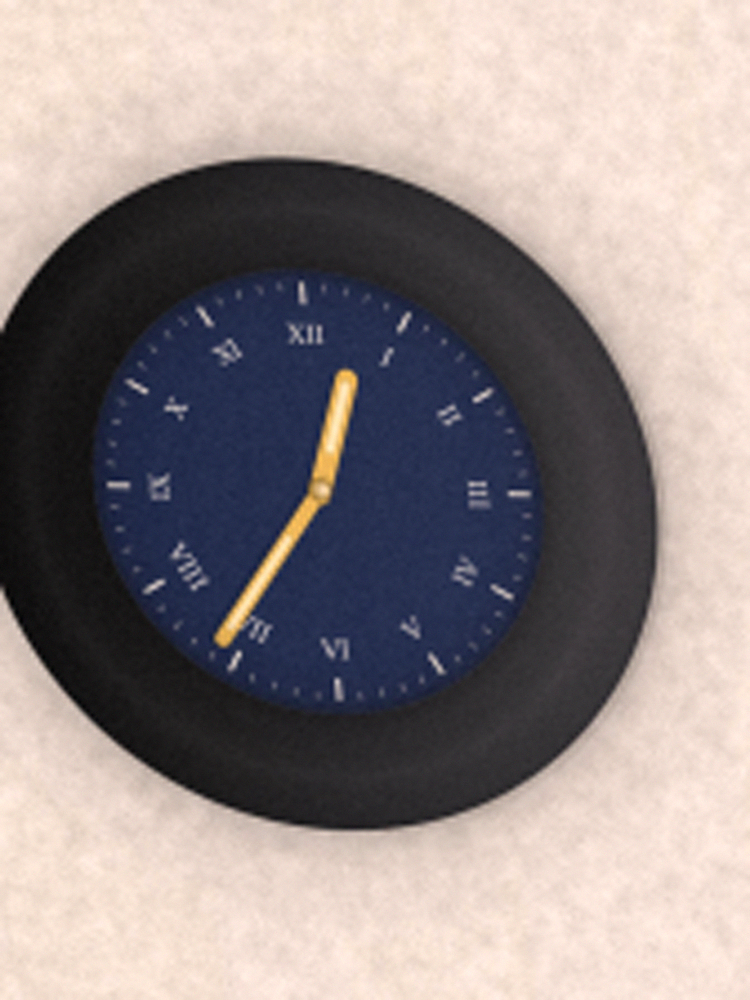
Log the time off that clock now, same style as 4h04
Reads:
12h36
